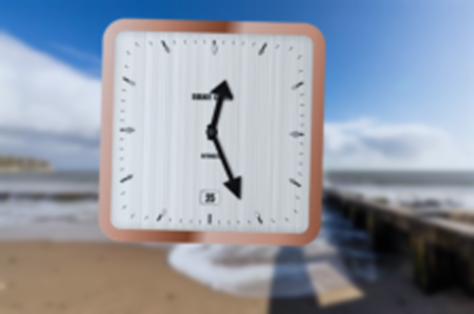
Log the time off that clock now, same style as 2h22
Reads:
12h26
